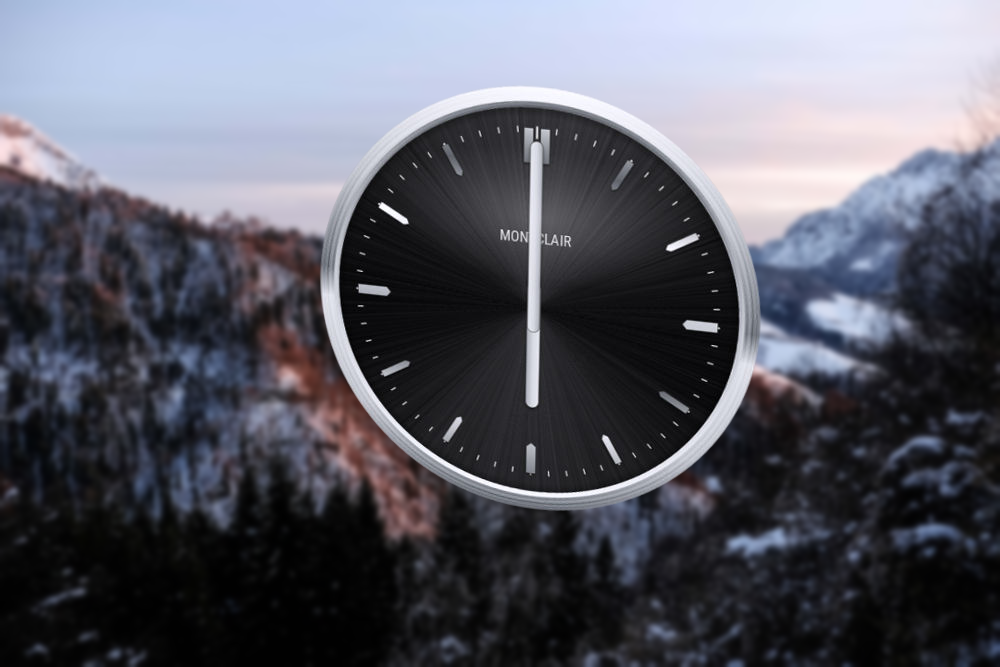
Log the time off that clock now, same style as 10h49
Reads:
6h00
